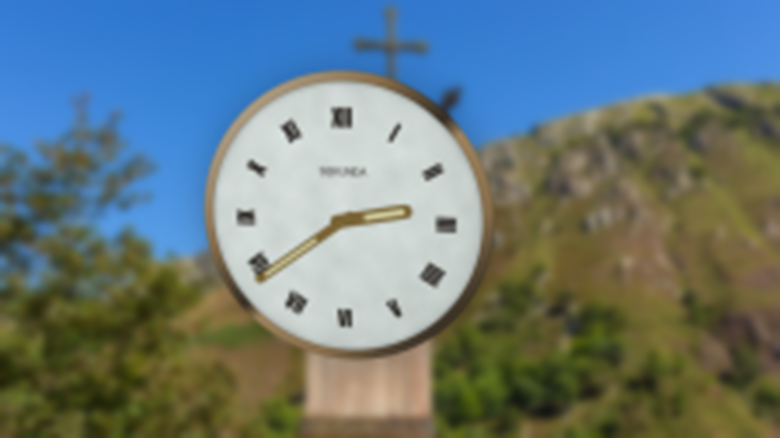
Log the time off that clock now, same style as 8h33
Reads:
2h39
